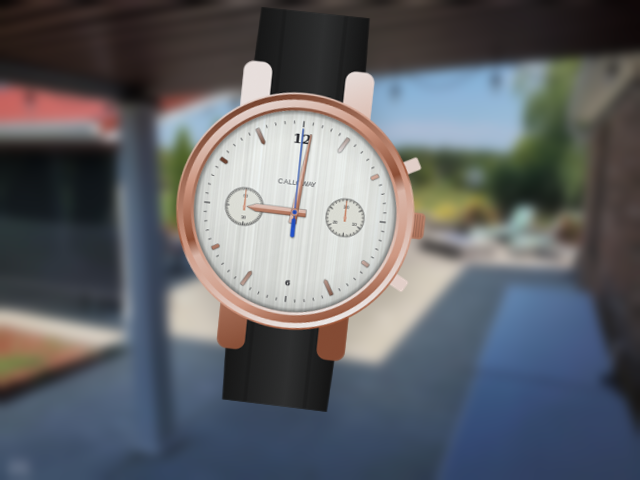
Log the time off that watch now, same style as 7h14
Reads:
9h01
